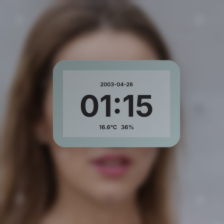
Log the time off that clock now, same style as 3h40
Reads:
1h15
